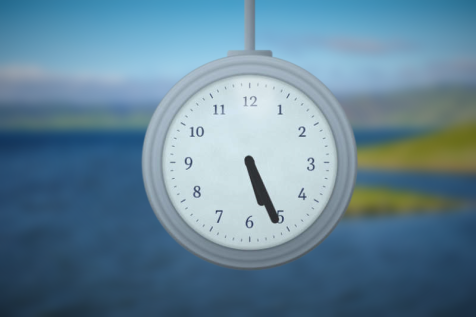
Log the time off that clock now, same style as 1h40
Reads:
5h26
